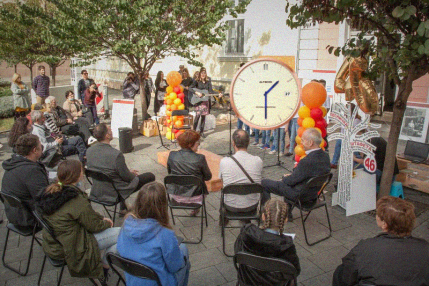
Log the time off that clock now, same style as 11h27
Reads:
1h30
